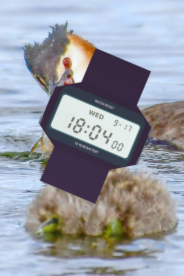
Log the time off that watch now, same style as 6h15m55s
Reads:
18h04m00s
